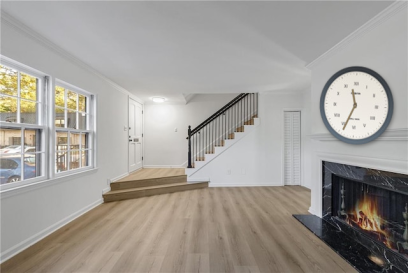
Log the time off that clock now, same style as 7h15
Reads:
11h34
